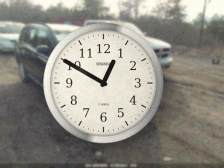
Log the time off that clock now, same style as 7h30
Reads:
12h50
